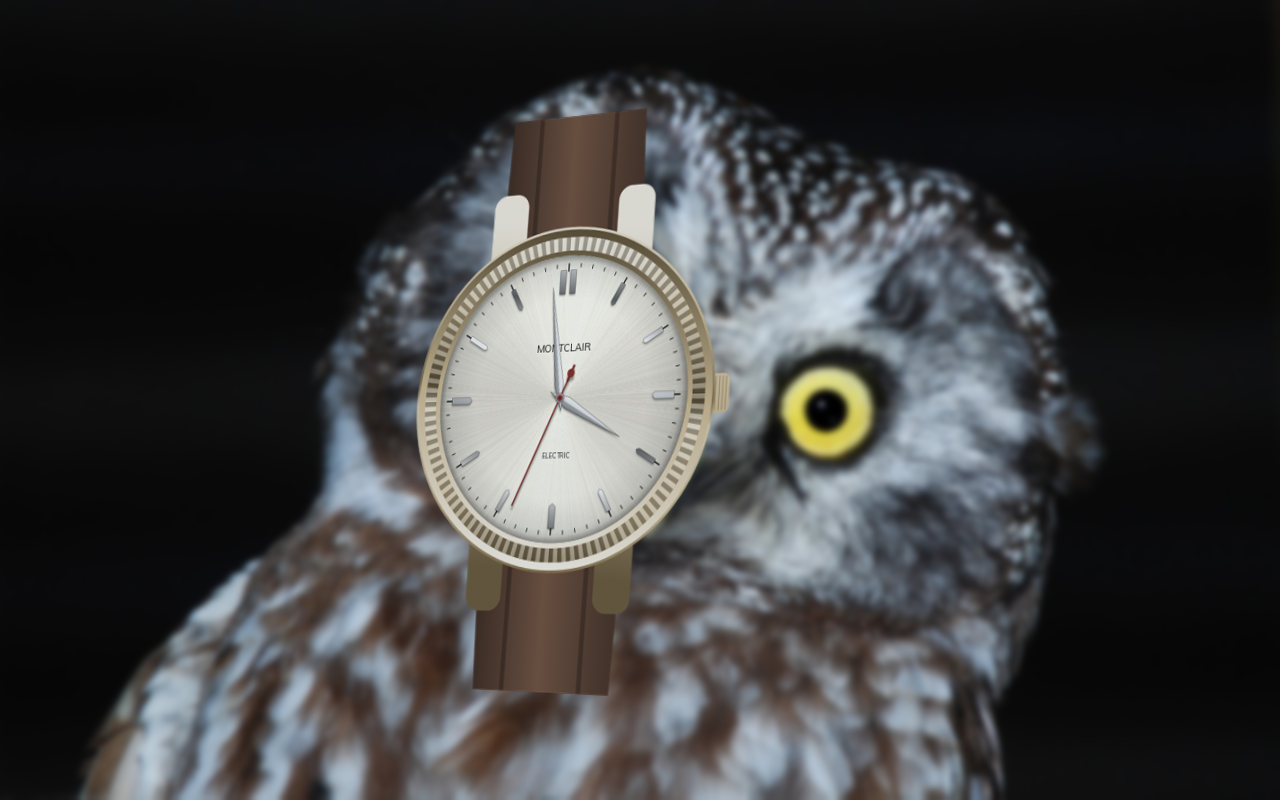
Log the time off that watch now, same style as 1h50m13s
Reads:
3h58m34s
